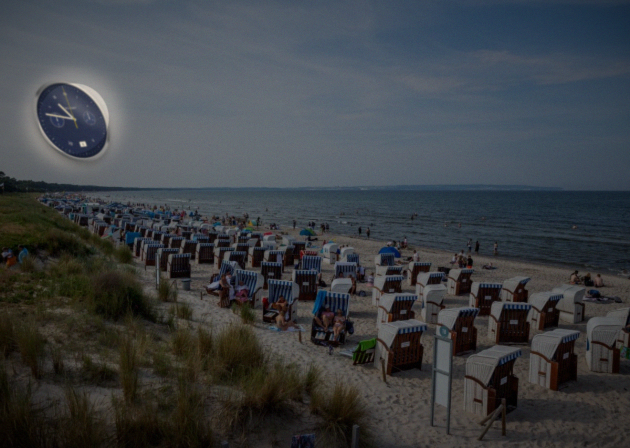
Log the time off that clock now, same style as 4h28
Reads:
10h47
